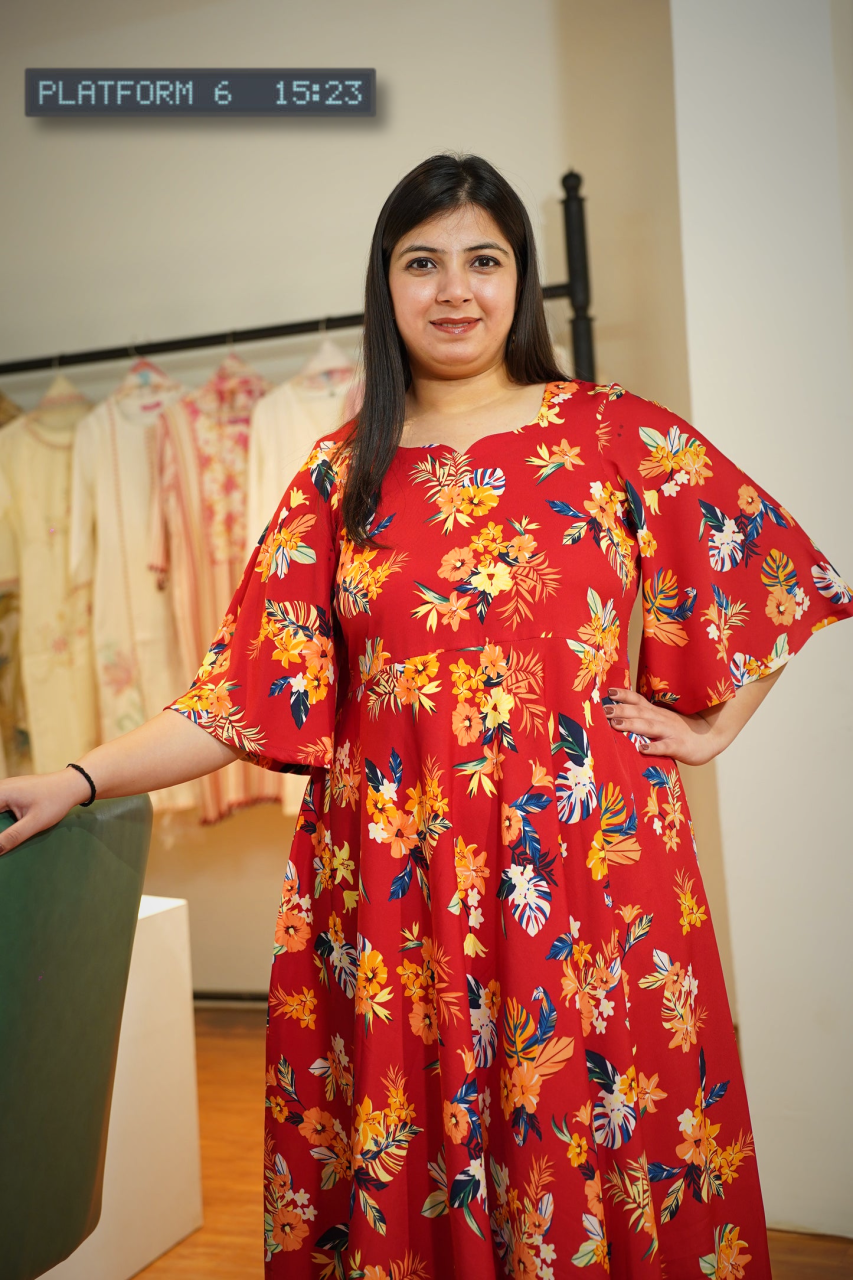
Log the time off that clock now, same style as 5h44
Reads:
15h23
